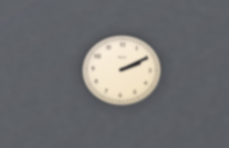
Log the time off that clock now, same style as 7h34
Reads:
2h10
